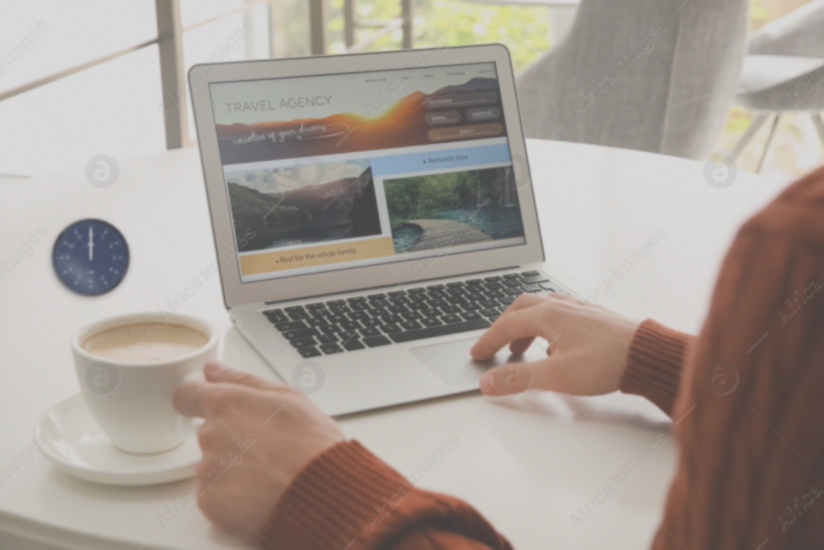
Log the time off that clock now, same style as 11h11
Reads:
12h00
